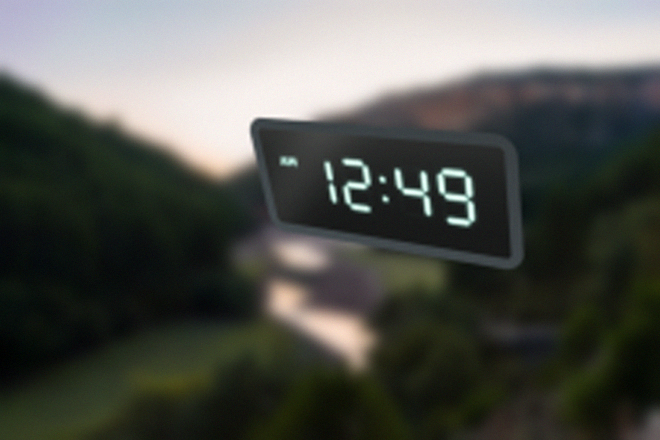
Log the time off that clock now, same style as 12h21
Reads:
12h49
